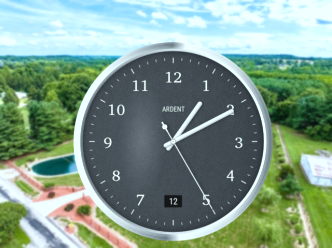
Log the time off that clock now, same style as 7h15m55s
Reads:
1h10m25s
